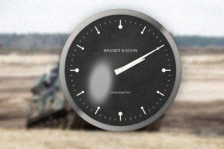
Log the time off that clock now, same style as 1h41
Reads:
2h10
